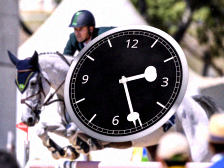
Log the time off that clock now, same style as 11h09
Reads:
2h26
